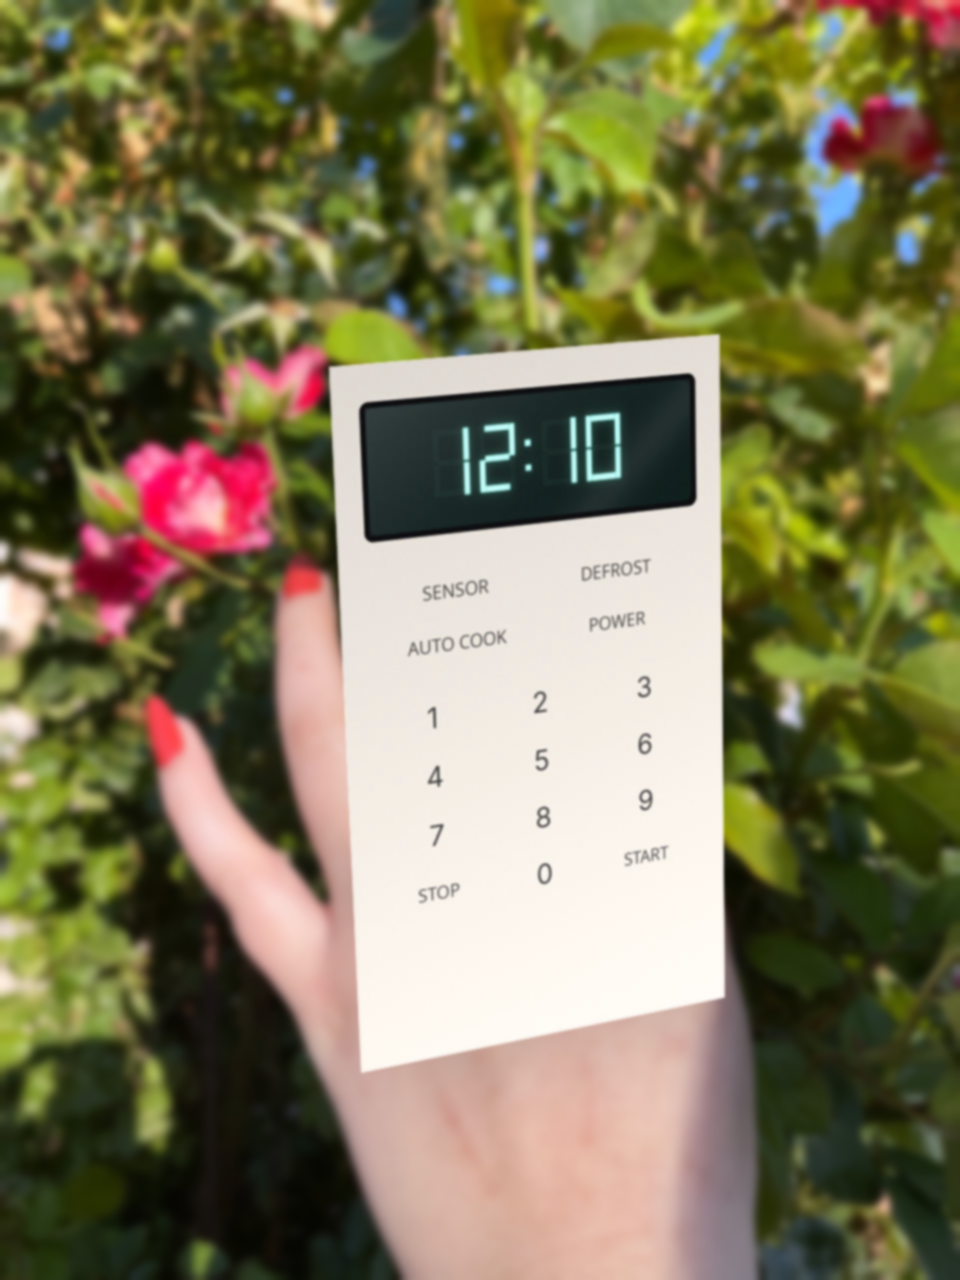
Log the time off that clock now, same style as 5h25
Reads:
12h10
